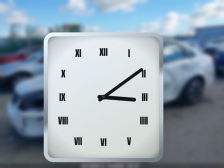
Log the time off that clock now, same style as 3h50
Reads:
3h09
